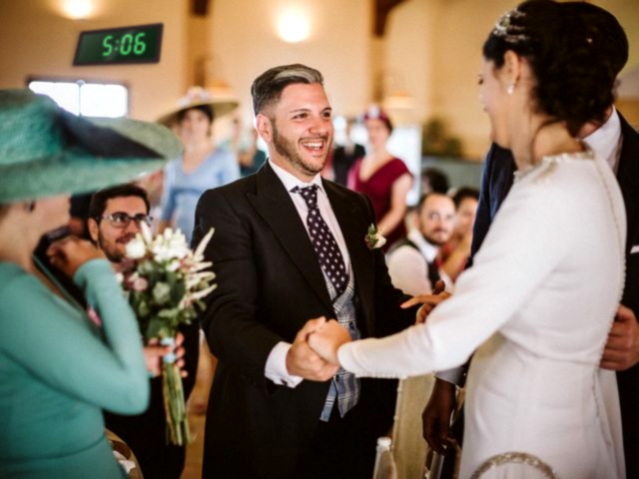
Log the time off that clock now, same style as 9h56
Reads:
5h06
